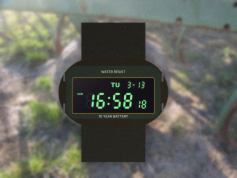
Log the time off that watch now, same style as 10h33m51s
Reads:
16h58m18s
